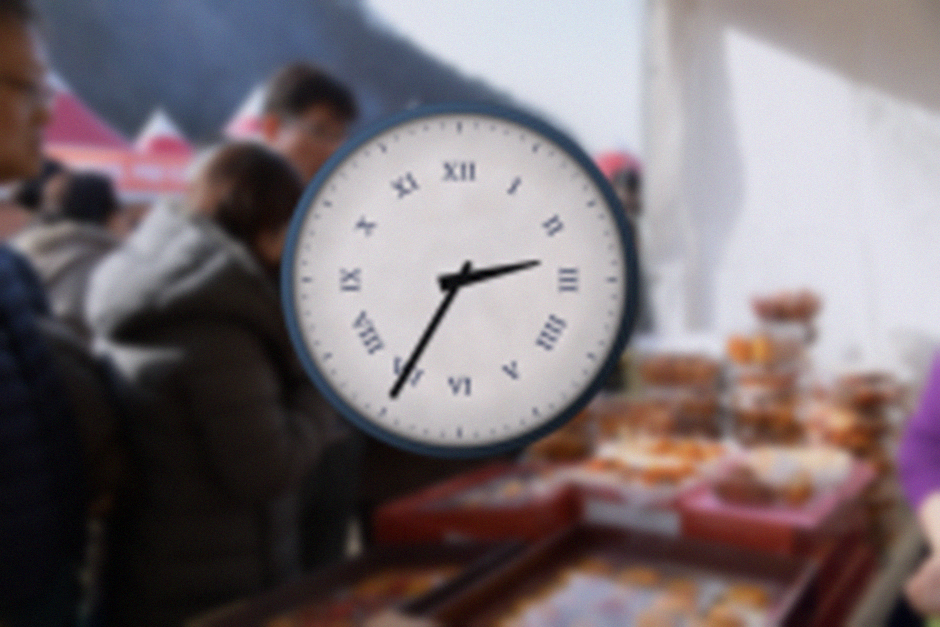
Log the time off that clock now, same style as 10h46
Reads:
2h35
